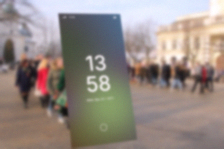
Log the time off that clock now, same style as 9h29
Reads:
13h58
